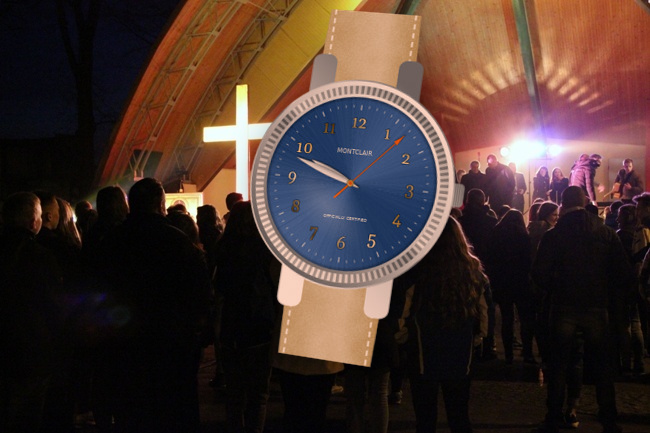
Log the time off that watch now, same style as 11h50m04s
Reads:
9h48m07s
